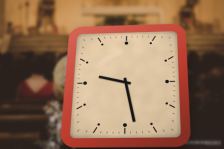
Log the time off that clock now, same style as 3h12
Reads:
9h28
